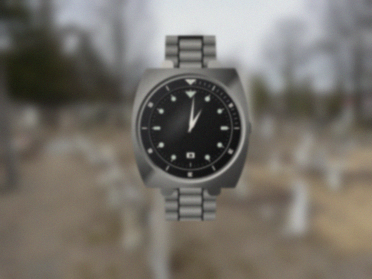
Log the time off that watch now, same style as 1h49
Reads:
1h01
